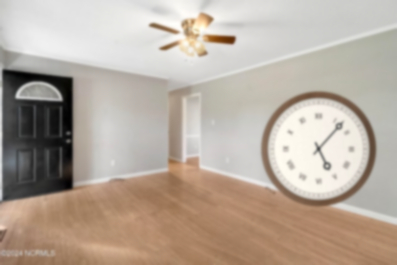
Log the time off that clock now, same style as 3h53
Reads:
5h07
